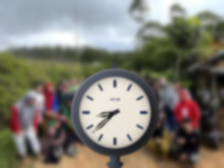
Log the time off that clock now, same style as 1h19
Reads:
8h38
